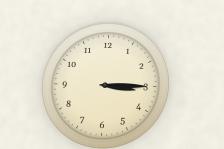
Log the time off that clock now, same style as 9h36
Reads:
3h15
